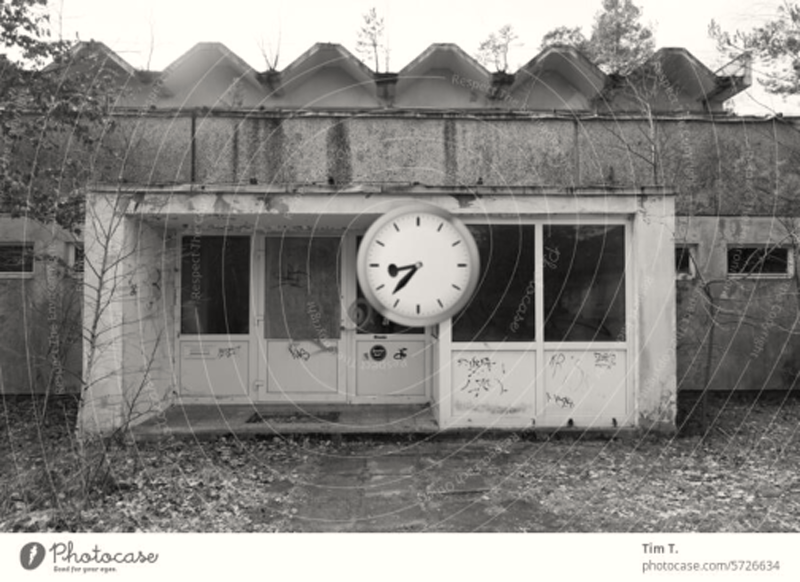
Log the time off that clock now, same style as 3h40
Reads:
8h37
